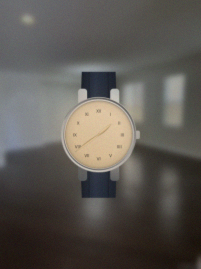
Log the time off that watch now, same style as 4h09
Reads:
1h39
